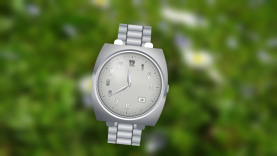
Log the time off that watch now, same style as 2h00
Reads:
11h39
